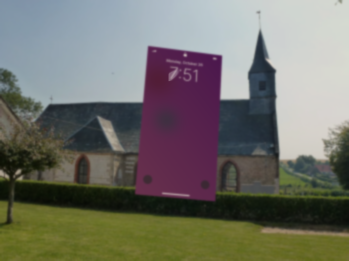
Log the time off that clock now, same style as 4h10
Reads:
7h51
